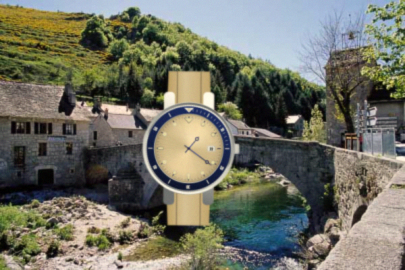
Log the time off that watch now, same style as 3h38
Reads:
1h21
